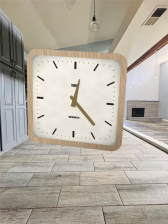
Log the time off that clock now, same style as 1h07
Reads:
12h23
